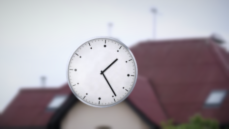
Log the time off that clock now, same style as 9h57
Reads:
1h24
